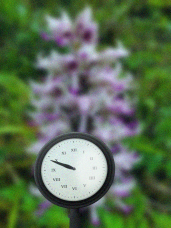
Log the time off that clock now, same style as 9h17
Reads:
9h49
